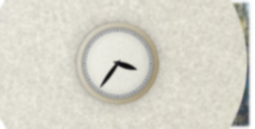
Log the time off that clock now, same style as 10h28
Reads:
3h36
